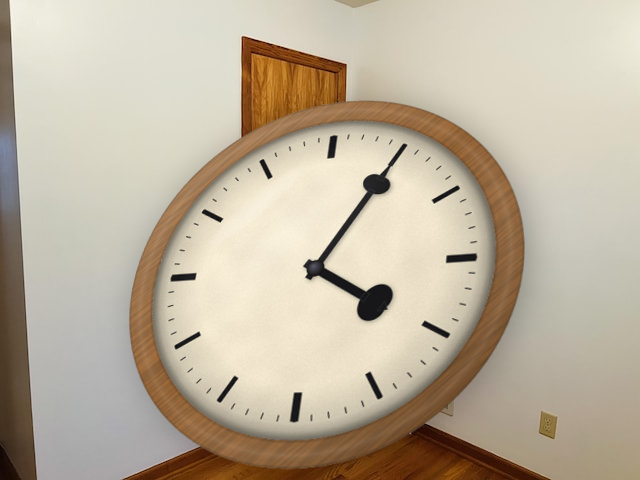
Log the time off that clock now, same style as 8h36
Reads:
4h05
